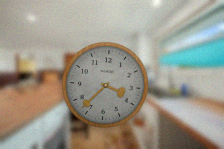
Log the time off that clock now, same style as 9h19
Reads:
3h37
